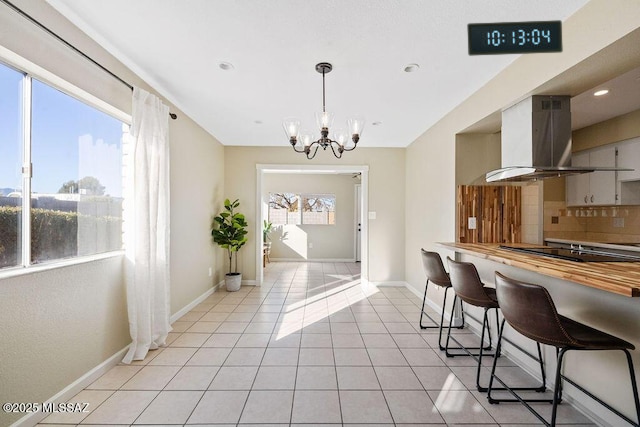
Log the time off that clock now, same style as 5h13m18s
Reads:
10h13m04s
